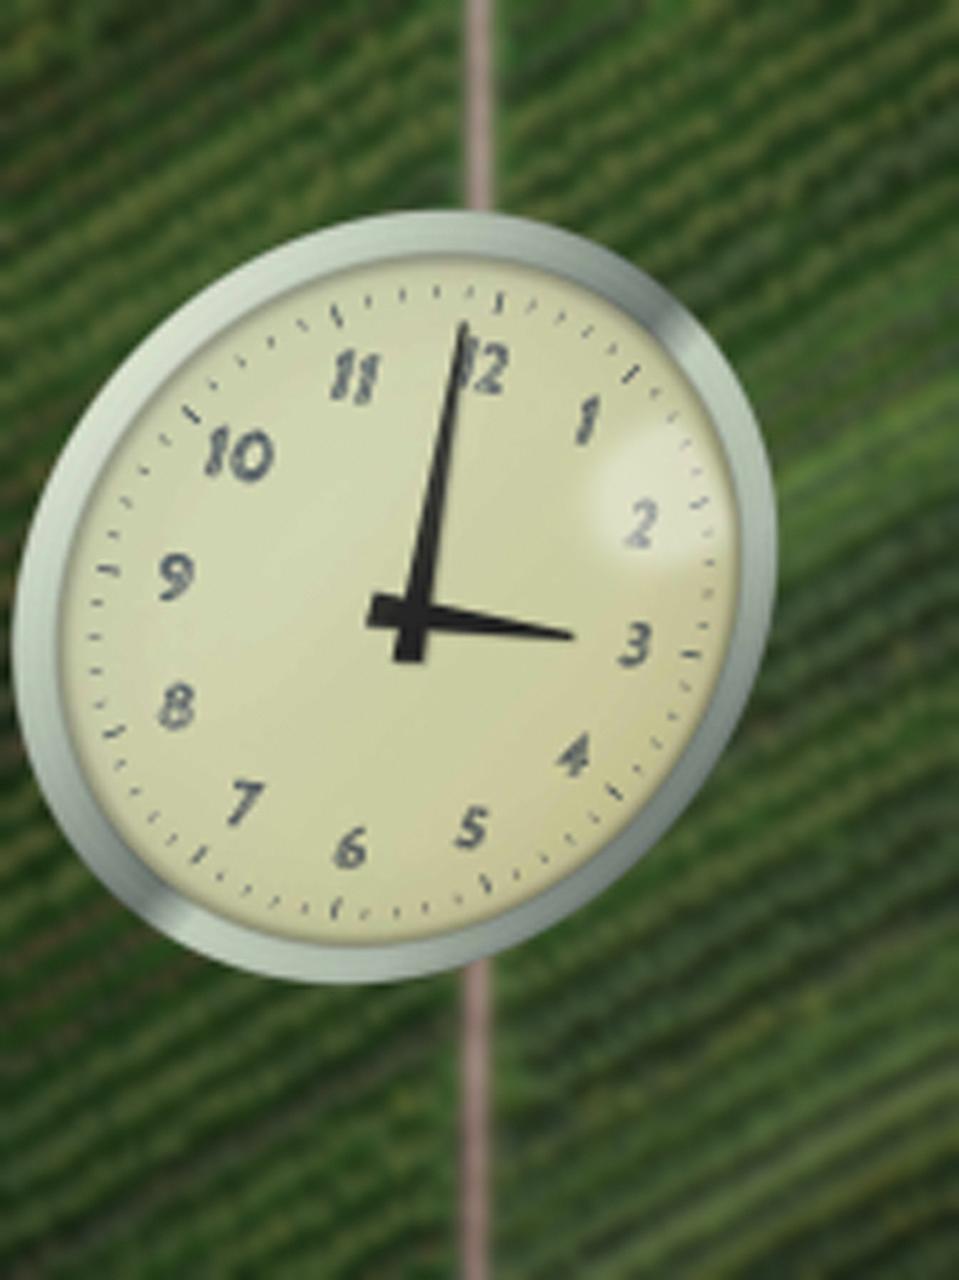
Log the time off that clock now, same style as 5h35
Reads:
2h59
